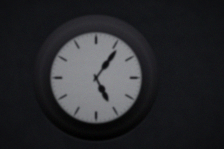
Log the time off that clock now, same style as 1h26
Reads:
5h06
